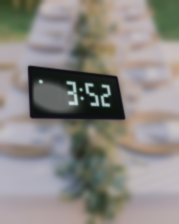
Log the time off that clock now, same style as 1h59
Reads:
3h52
